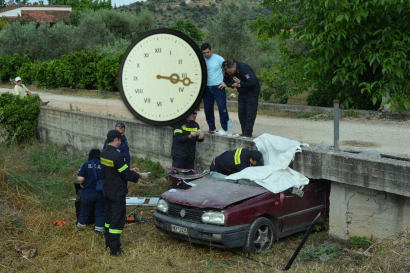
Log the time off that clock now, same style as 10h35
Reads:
3h17
